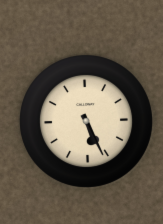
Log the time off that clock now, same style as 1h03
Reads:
5h26
